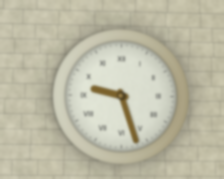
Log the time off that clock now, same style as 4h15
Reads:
9h27
